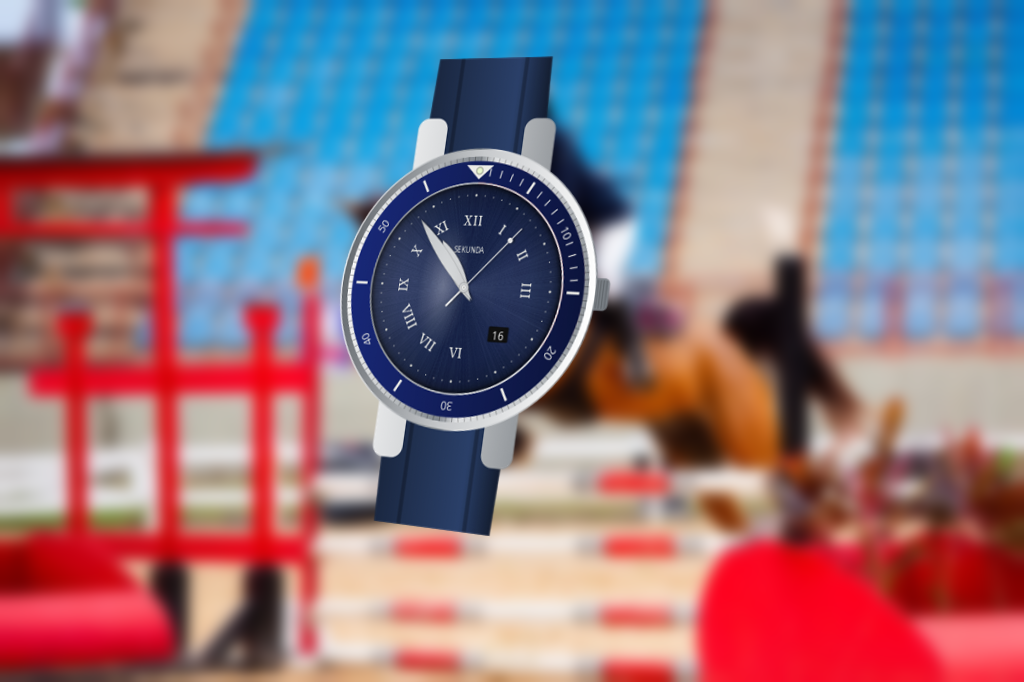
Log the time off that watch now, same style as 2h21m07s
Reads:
10h53m07s
